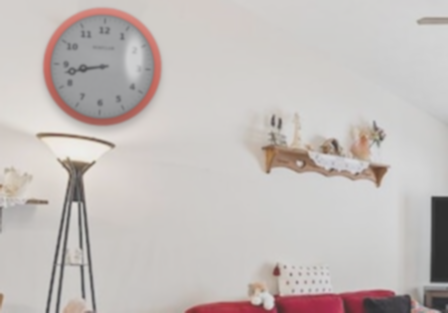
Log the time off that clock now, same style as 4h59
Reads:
8h43
